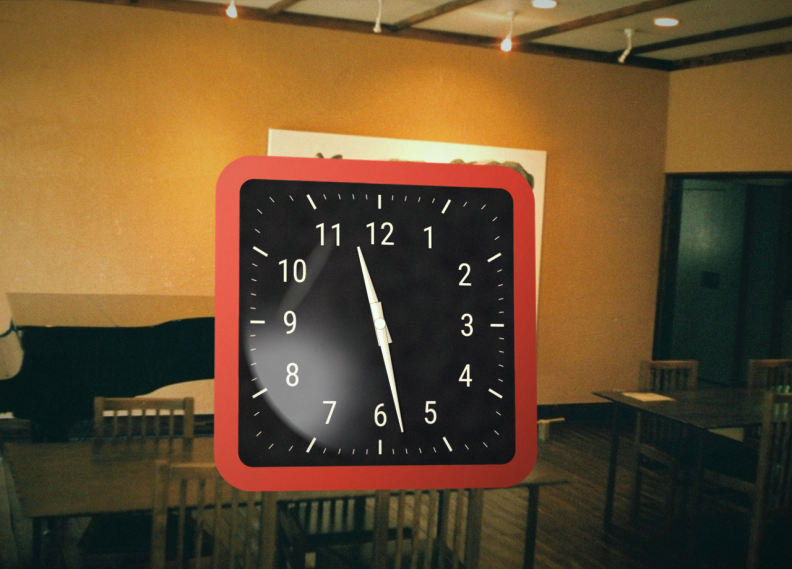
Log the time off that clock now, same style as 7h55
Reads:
11h28
